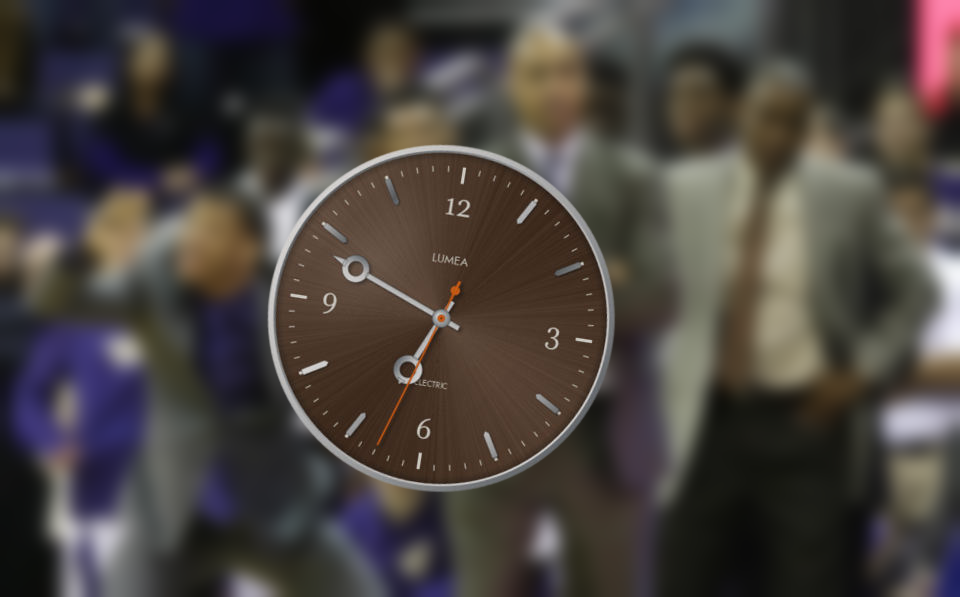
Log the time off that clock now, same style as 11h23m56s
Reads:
6h48m33s
